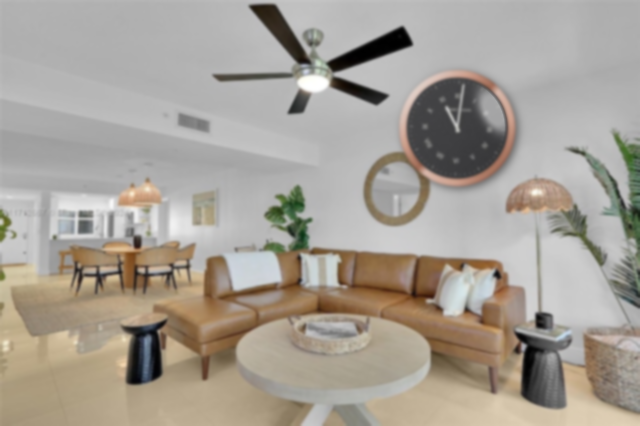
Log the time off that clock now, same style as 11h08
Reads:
11h01
